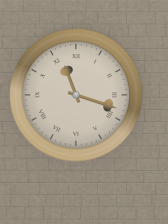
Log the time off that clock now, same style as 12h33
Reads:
11h18
